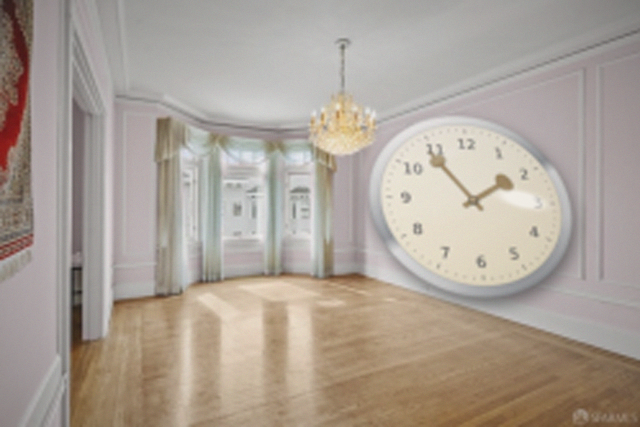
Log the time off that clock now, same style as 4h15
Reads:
1h54
